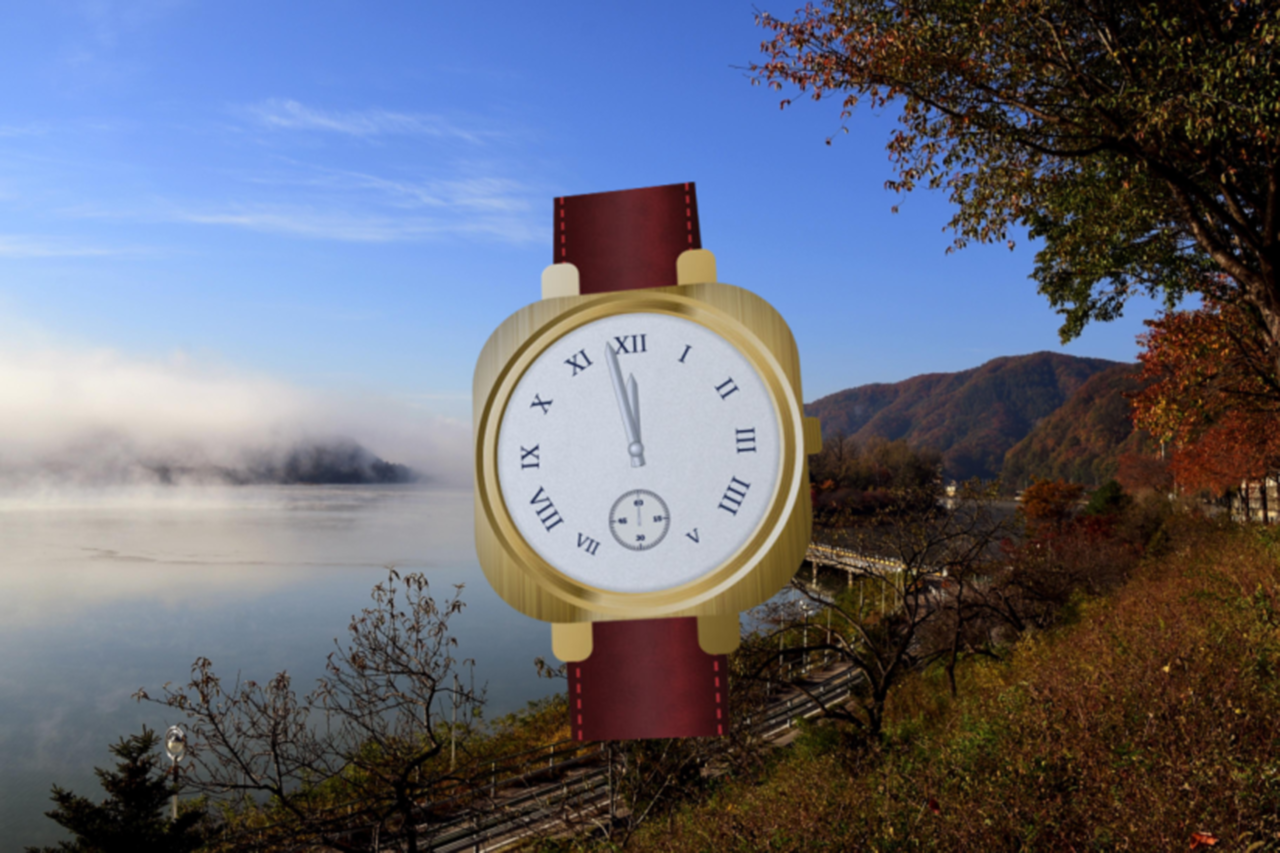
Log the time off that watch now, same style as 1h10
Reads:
11h58
